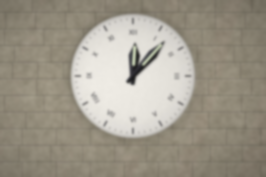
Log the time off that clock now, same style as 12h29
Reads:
12h07
